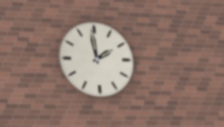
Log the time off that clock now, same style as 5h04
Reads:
1h59
